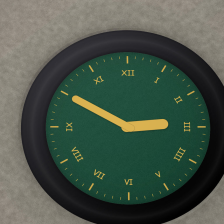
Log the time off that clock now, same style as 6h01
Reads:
2h50
